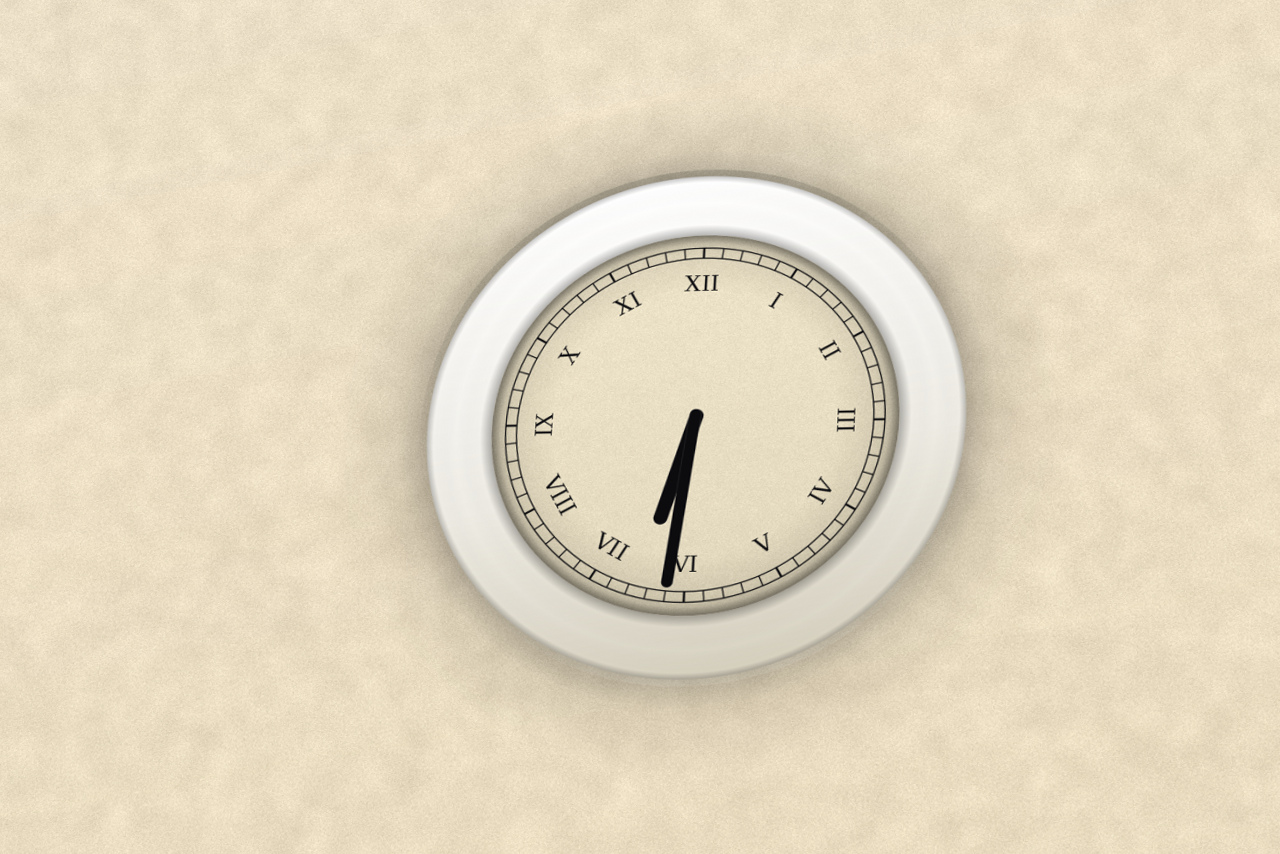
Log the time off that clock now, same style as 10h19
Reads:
6h31
